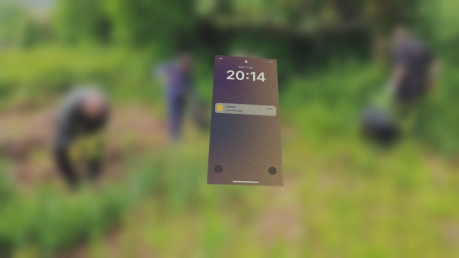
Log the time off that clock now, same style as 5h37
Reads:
20h14
